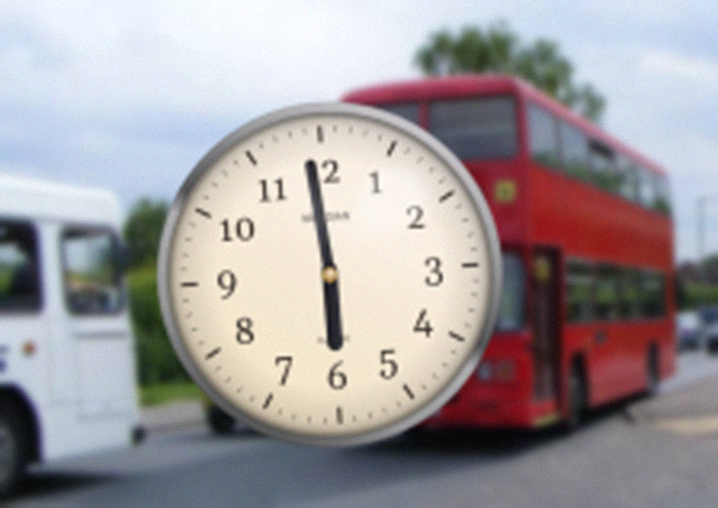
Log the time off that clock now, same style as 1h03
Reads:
5h59
